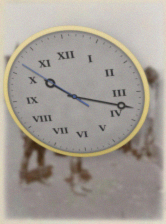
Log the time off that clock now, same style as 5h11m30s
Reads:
10h17m52s
